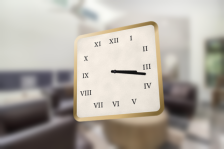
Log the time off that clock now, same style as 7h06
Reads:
3h17
